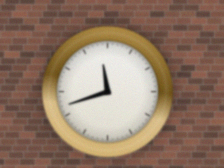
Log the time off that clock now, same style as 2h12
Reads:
11h42
